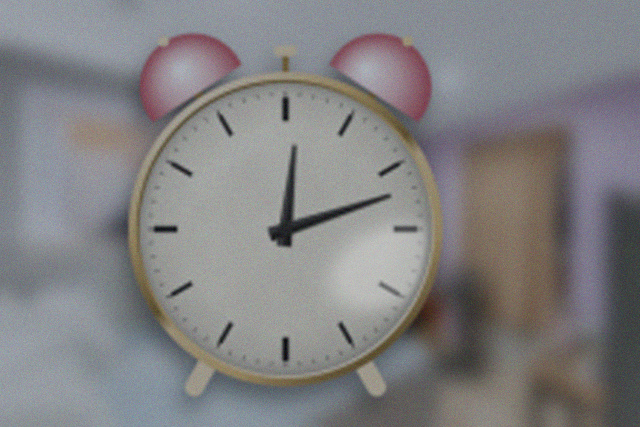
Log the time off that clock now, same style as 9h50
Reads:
12h12
